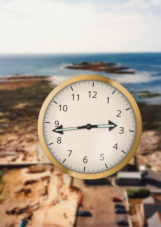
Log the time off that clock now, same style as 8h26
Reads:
2h43
